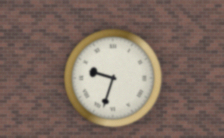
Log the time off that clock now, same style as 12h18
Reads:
9h33
